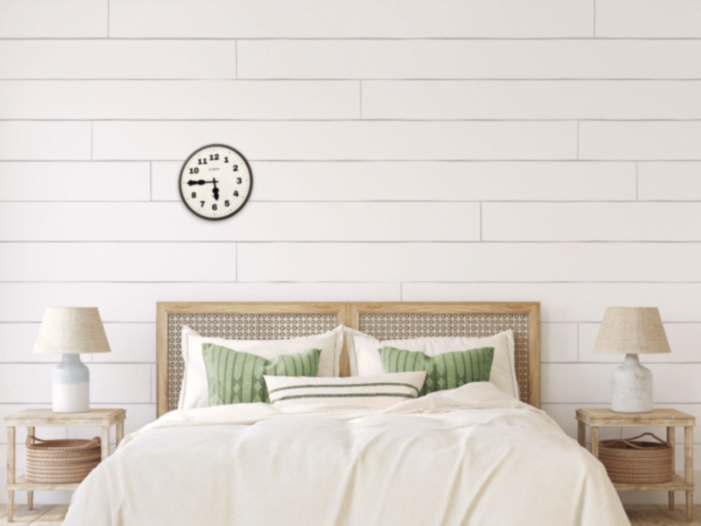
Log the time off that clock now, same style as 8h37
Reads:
5h45
